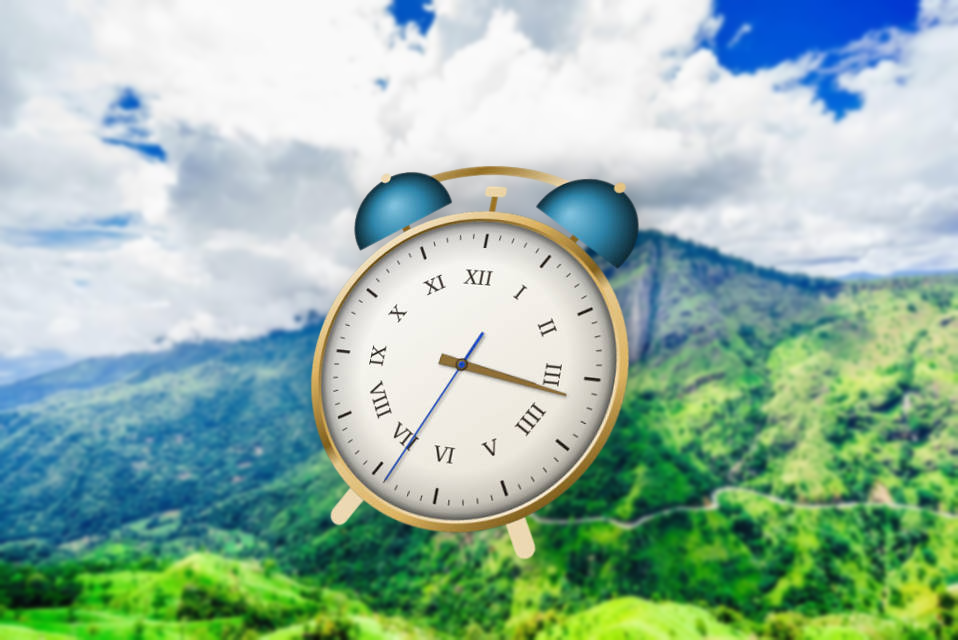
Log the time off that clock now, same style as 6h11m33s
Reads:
3h16m34s
